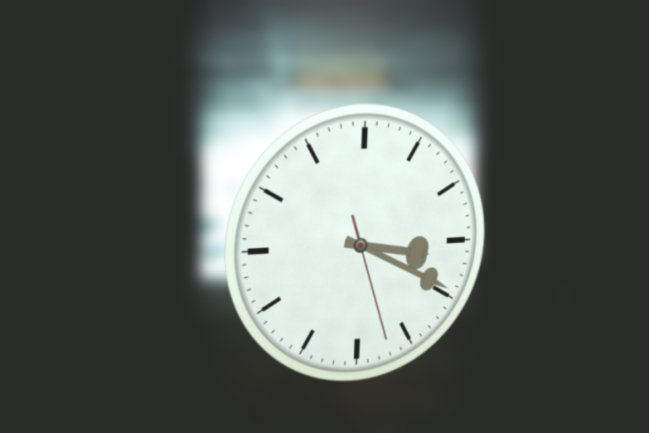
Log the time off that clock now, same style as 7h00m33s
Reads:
3h19m27s
